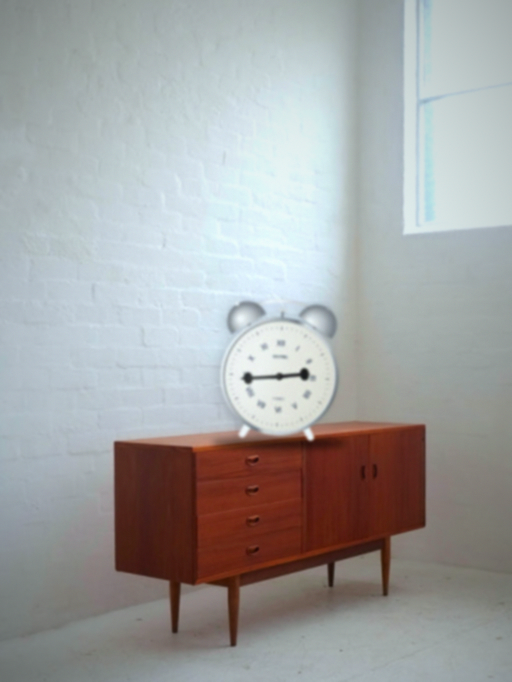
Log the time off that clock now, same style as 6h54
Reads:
2h44
